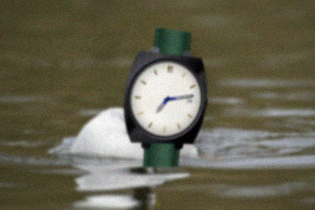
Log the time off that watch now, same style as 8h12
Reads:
7h13
